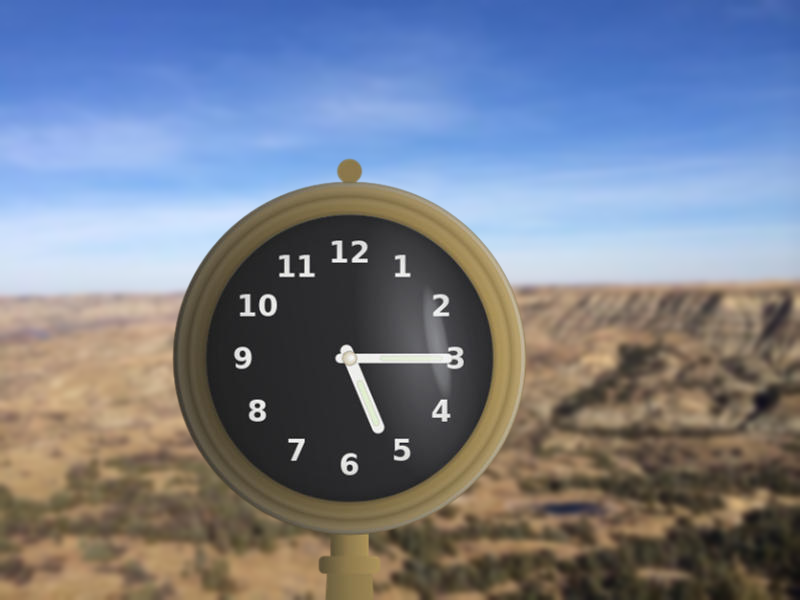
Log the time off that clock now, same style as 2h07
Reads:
5h15
